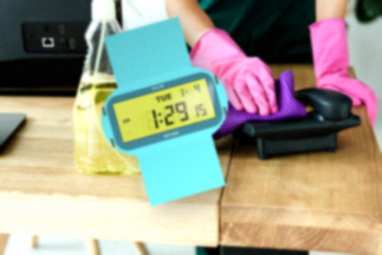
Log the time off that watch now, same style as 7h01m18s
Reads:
1h29m15s
